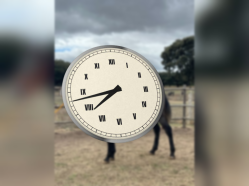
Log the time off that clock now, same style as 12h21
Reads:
7h43
